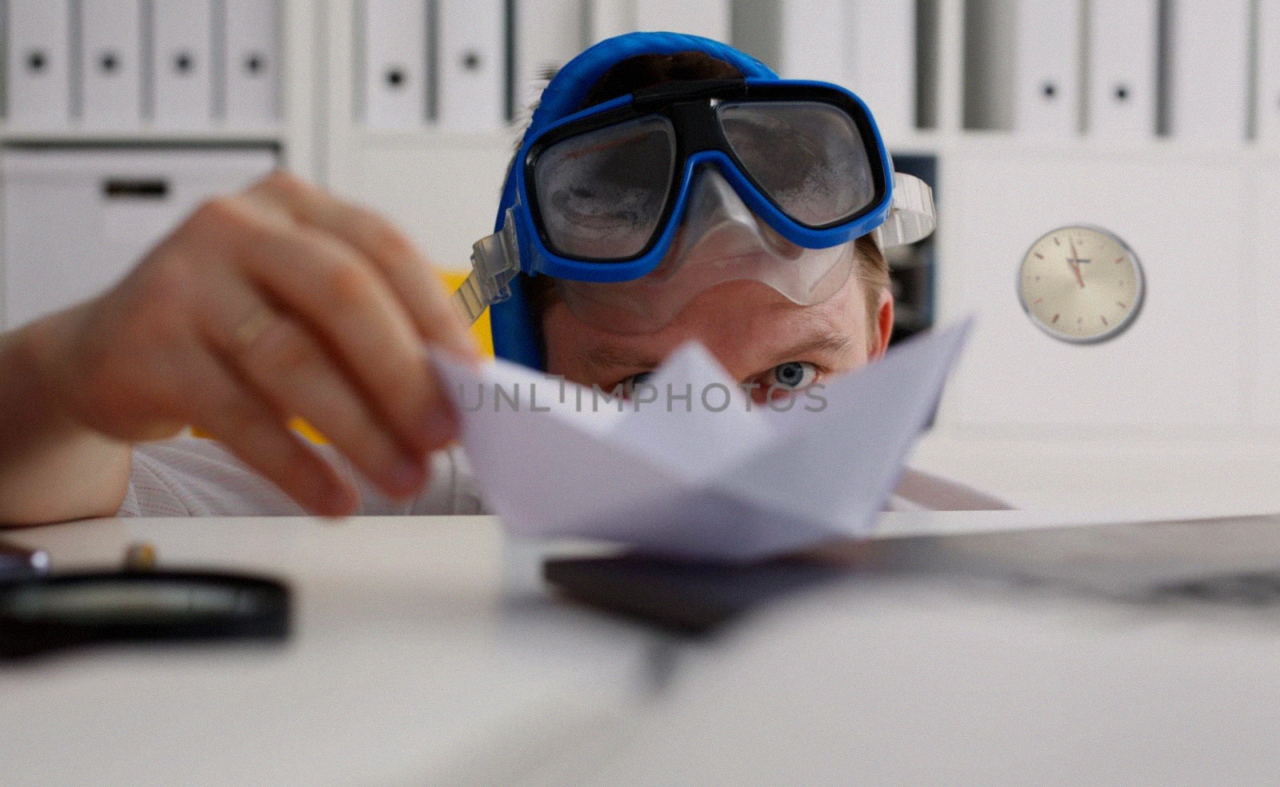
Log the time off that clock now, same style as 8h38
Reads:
10h58
